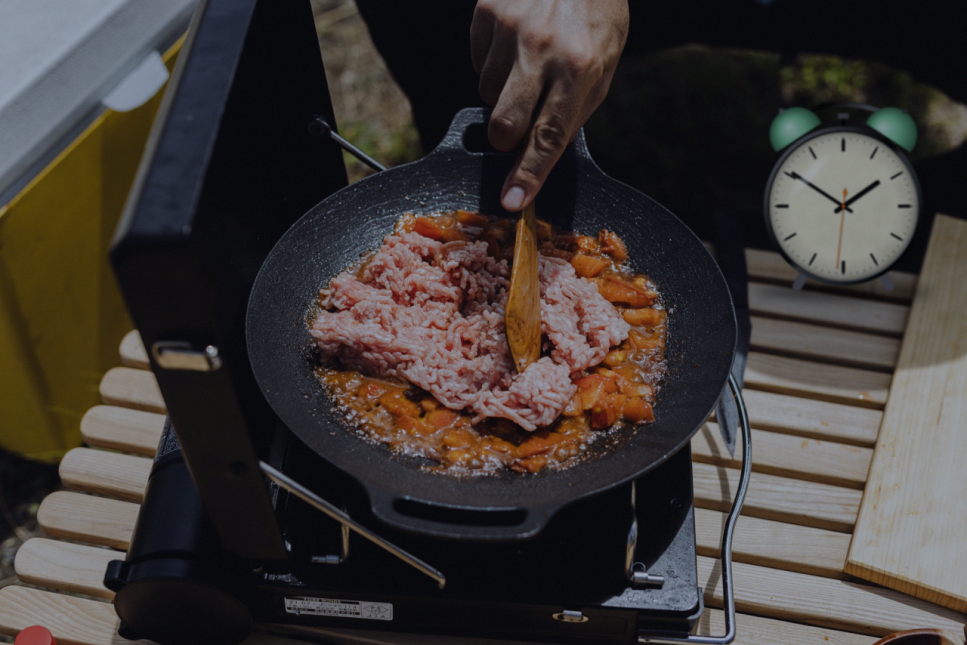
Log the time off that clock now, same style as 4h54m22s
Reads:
1h50m31s
